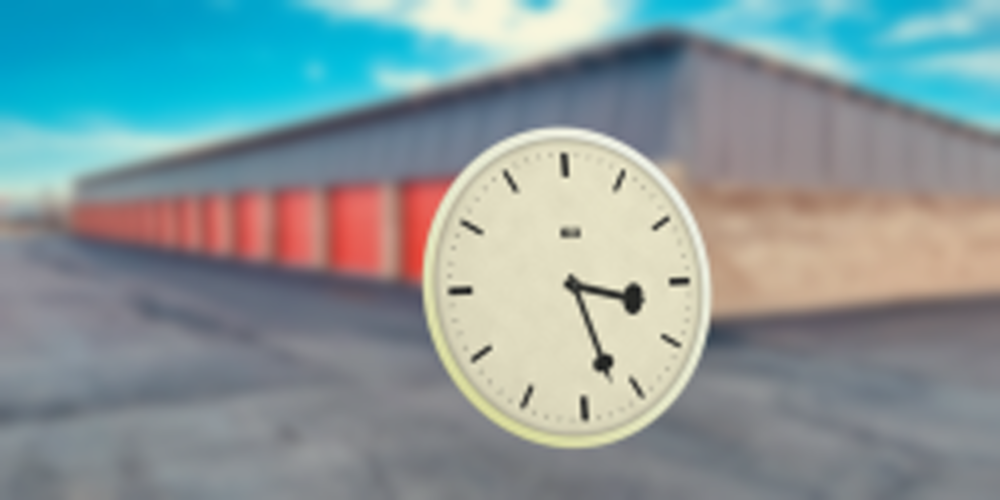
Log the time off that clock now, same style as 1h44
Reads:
3h27
